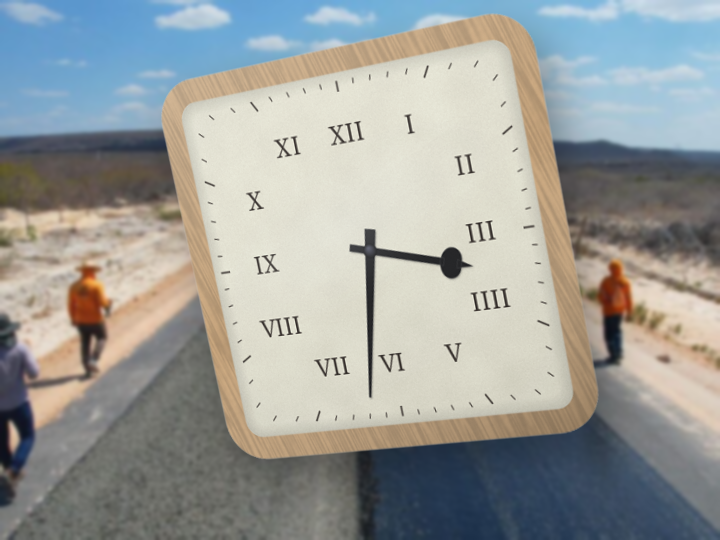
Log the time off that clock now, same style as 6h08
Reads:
3h32
